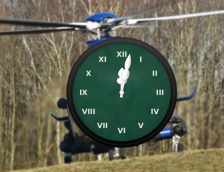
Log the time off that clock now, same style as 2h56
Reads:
12h02
